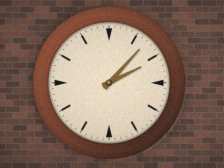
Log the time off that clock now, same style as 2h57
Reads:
2h07
